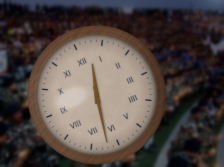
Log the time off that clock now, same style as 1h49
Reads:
12h32
